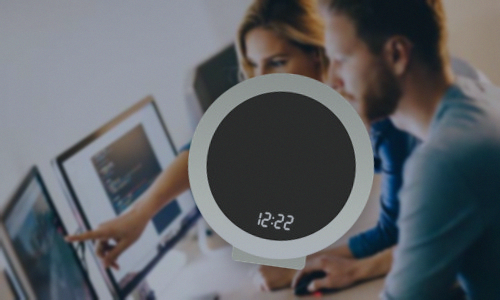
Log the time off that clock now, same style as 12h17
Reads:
12h22
